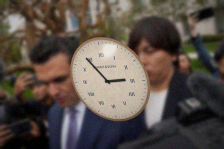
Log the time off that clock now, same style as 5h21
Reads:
2h54
